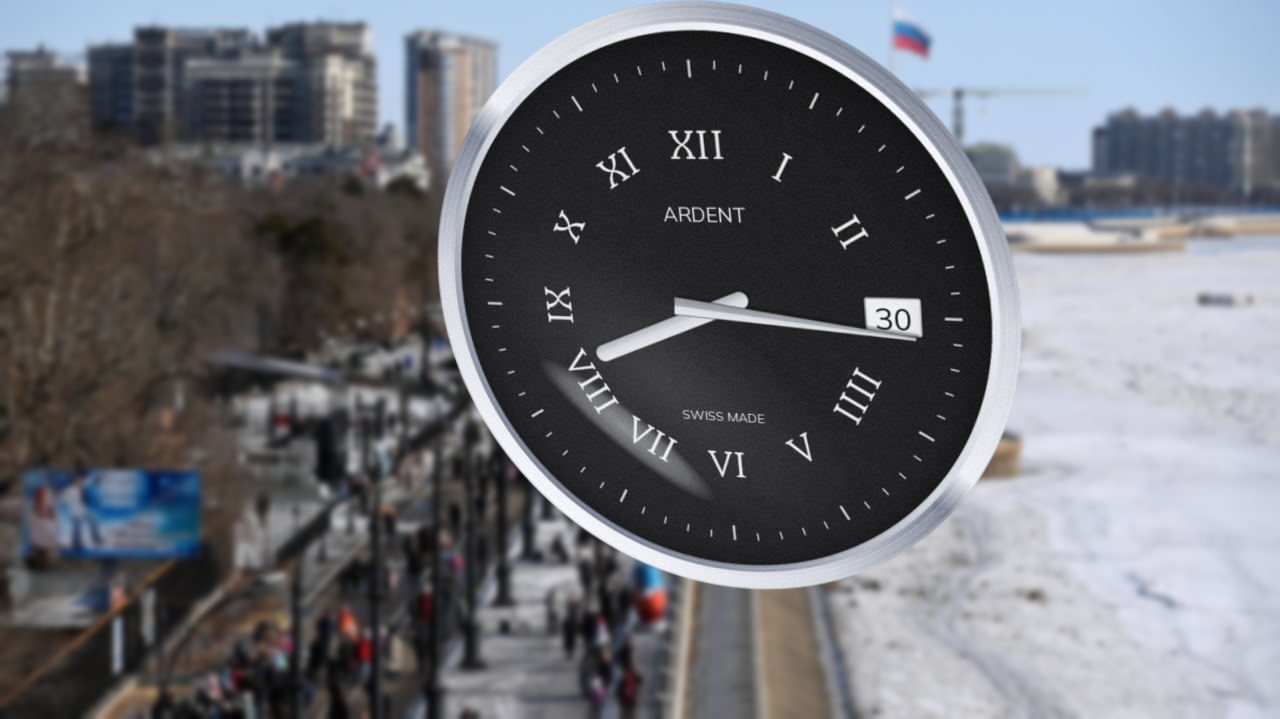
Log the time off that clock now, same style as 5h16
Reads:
8h16
